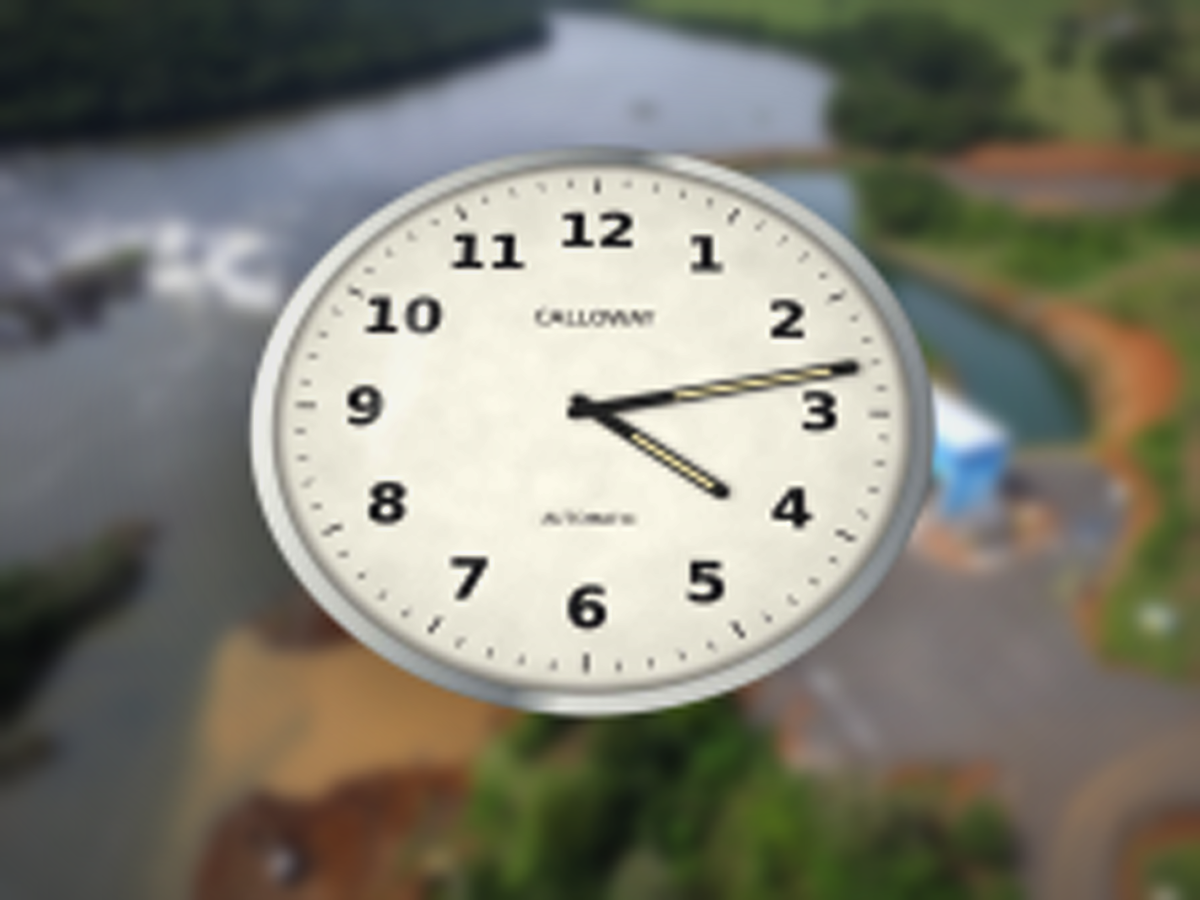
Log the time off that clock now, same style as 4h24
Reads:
4h13
